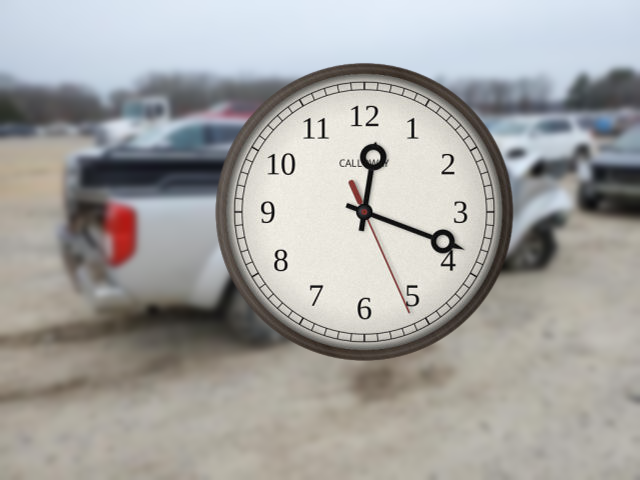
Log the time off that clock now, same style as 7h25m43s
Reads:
12h18m26s
